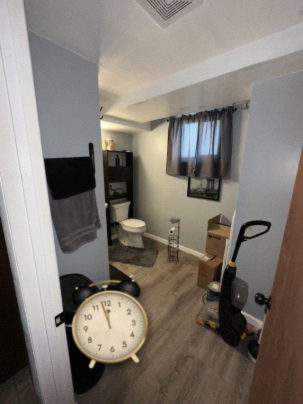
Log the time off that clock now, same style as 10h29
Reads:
11h58
